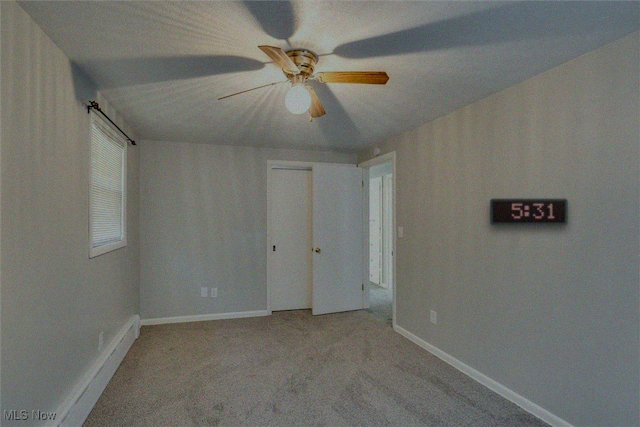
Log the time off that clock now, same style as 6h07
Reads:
5h31
